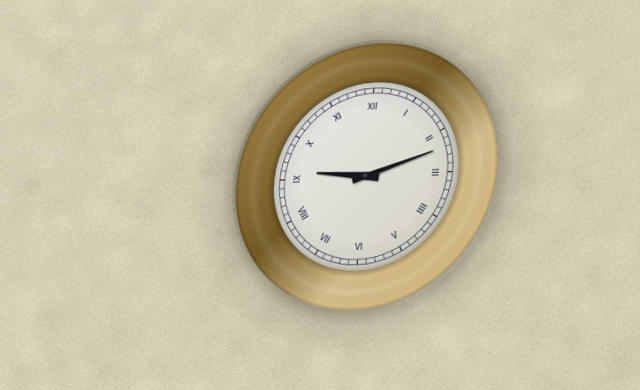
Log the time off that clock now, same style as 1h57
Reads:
9h12
